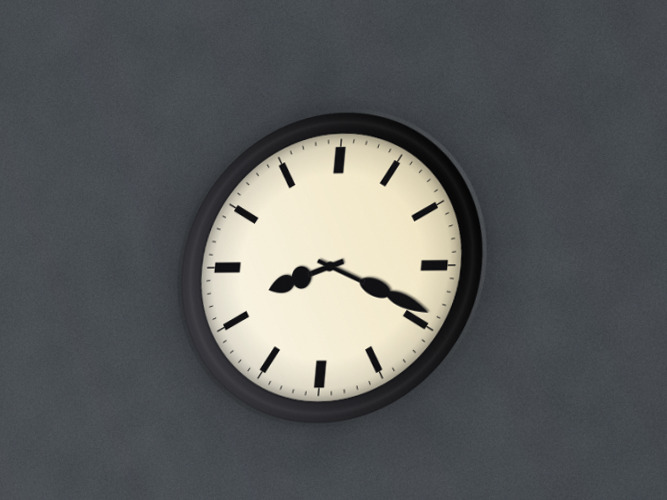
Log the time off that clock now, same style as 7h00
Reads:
8h19
